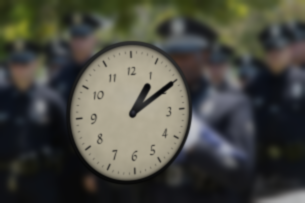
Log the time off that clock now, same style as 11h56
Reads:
1h10
